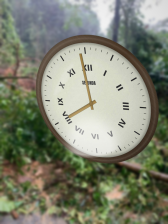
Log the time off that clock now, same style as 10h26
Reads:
7h59
